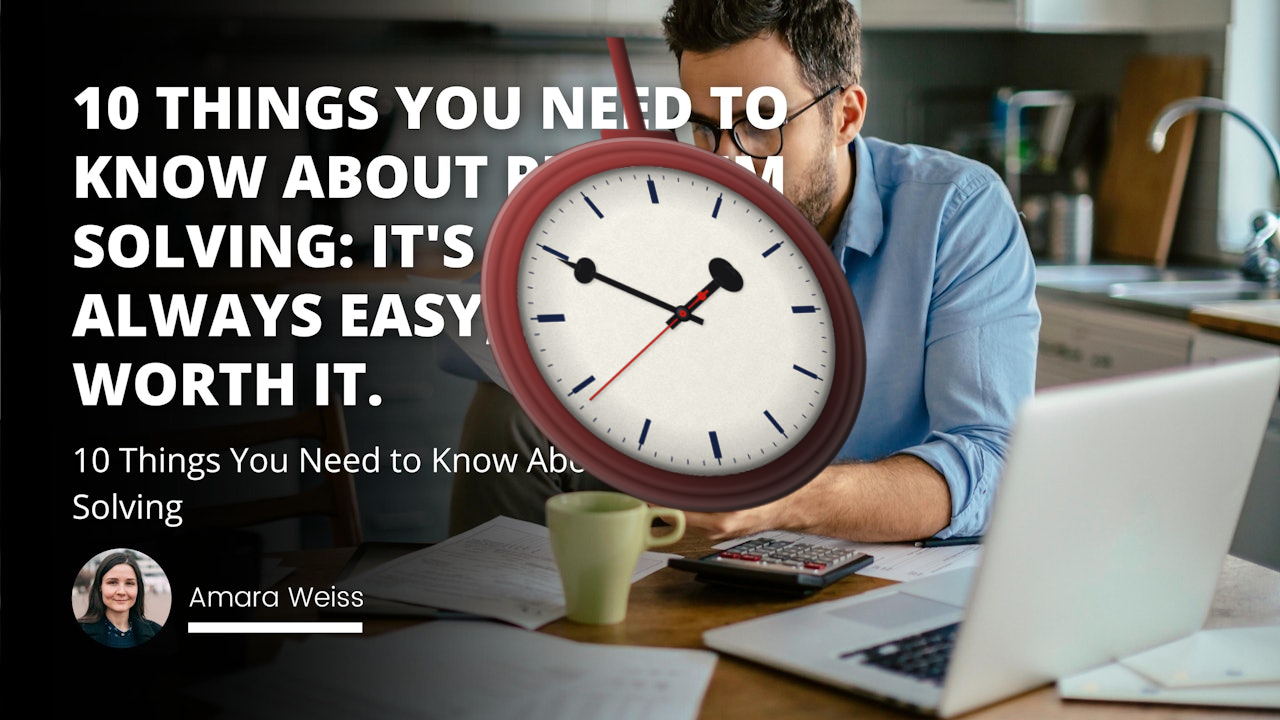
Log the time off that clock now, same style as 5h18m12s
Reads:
1h49m39s
